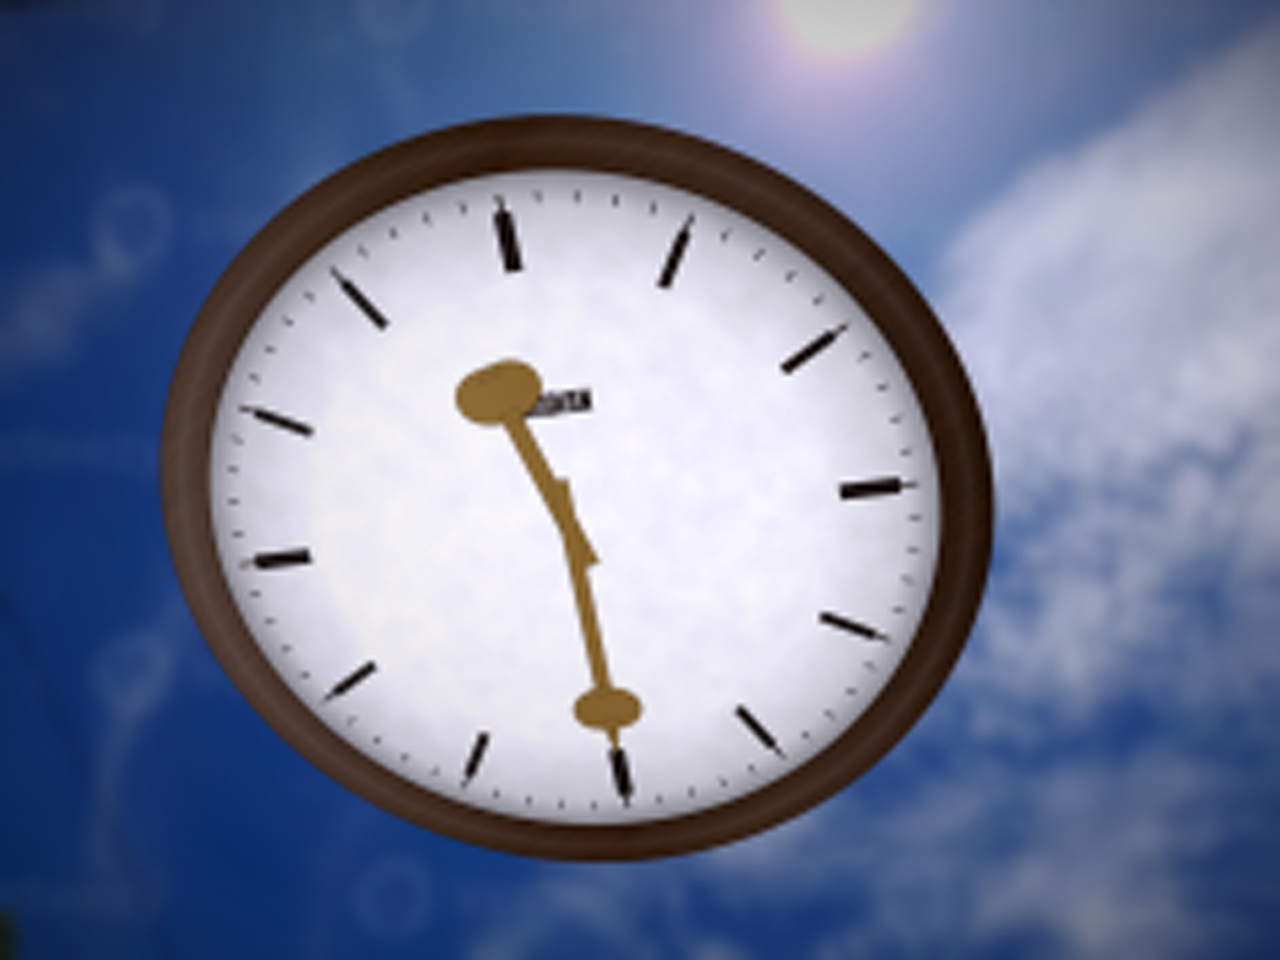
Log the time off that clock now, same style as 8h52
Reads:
11h30
